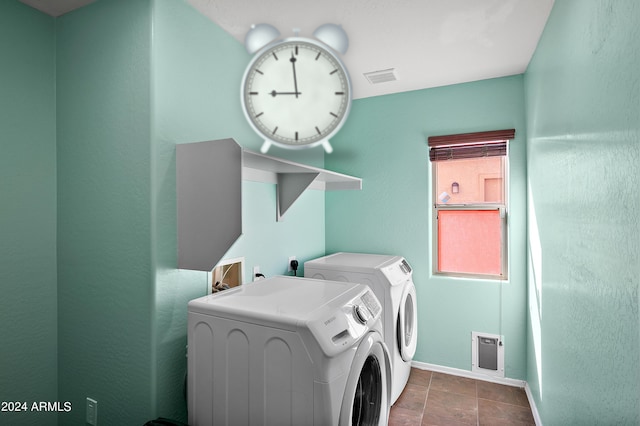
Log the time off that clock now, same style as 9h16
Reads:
8h59
